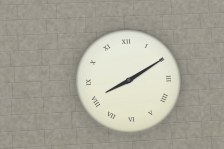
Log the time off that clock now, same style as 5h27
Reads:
8h10
